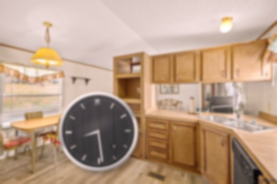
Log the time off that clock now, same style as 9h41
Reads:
8h29
